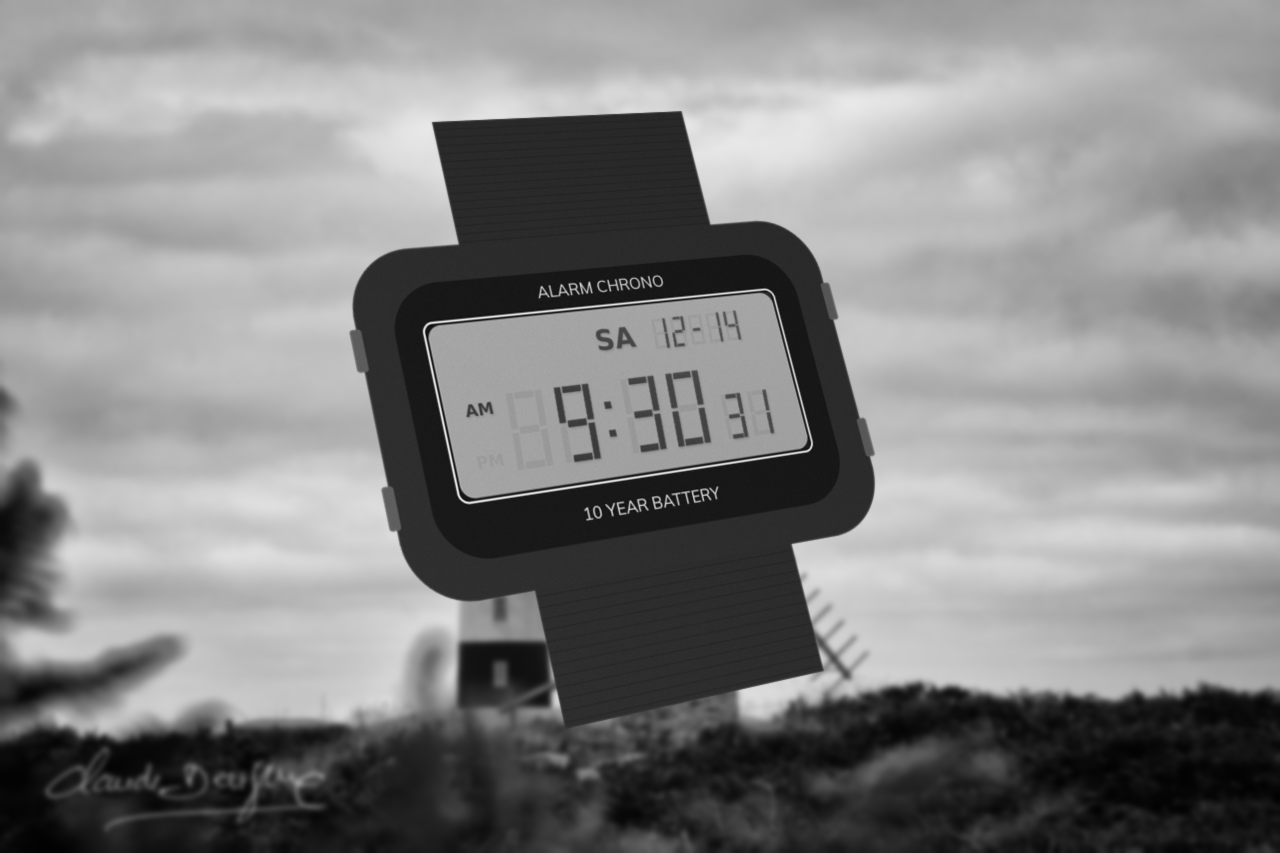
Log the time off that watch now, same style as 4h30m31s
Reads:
9h30m31s
